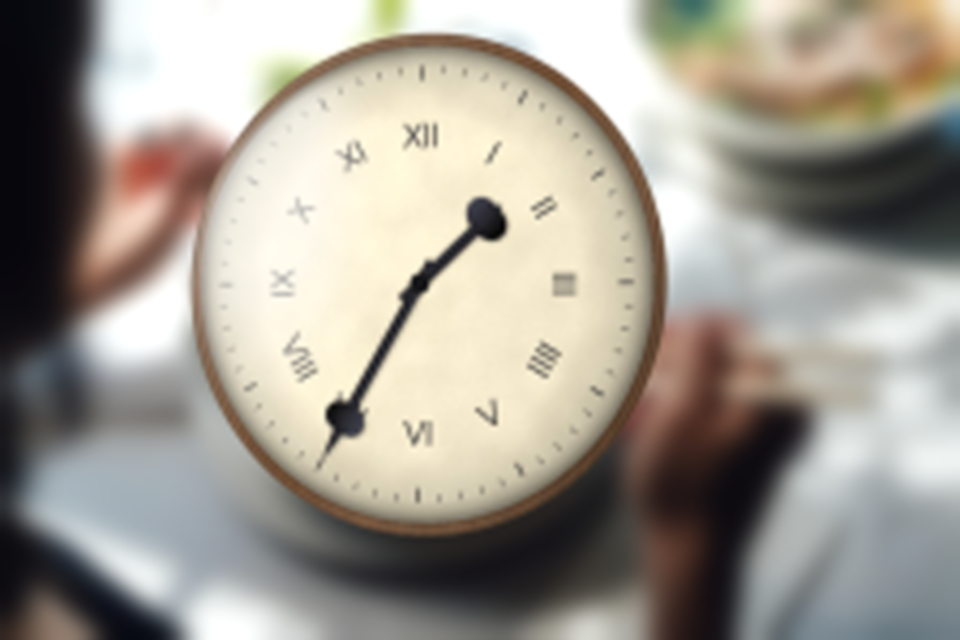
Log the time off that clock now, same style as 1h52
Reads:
1h35
